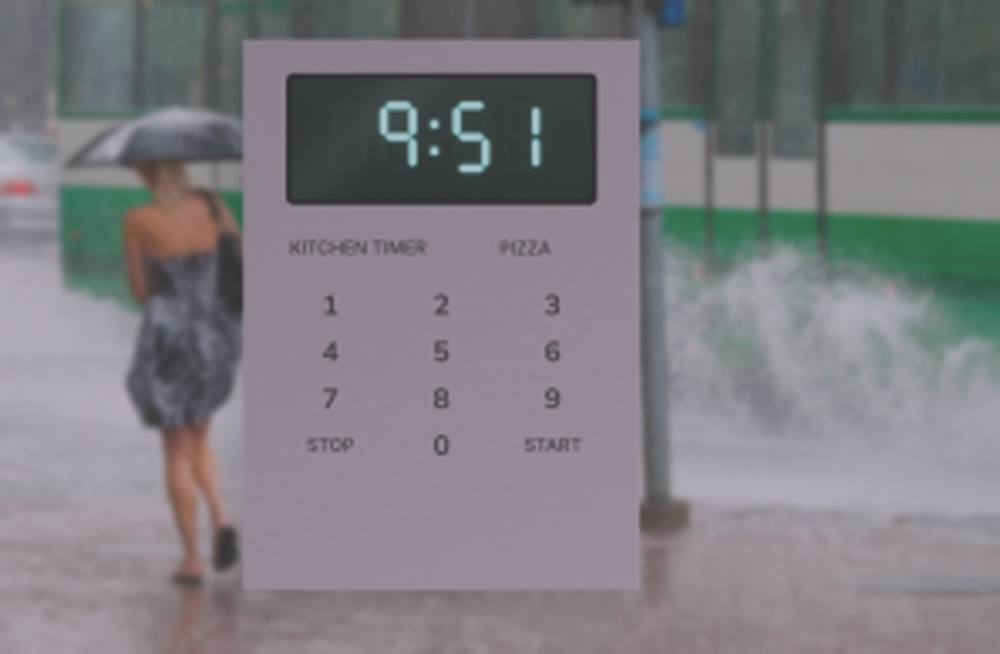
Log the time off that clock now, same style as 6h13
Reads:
9h51
